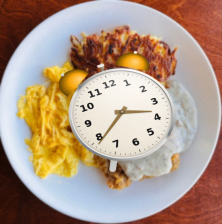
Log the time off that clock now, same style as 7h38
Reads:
3h39
